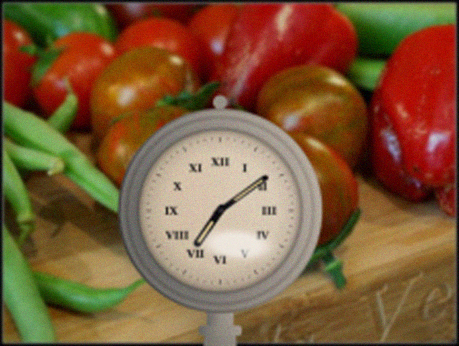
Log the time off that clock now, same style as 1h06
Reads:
7h09
